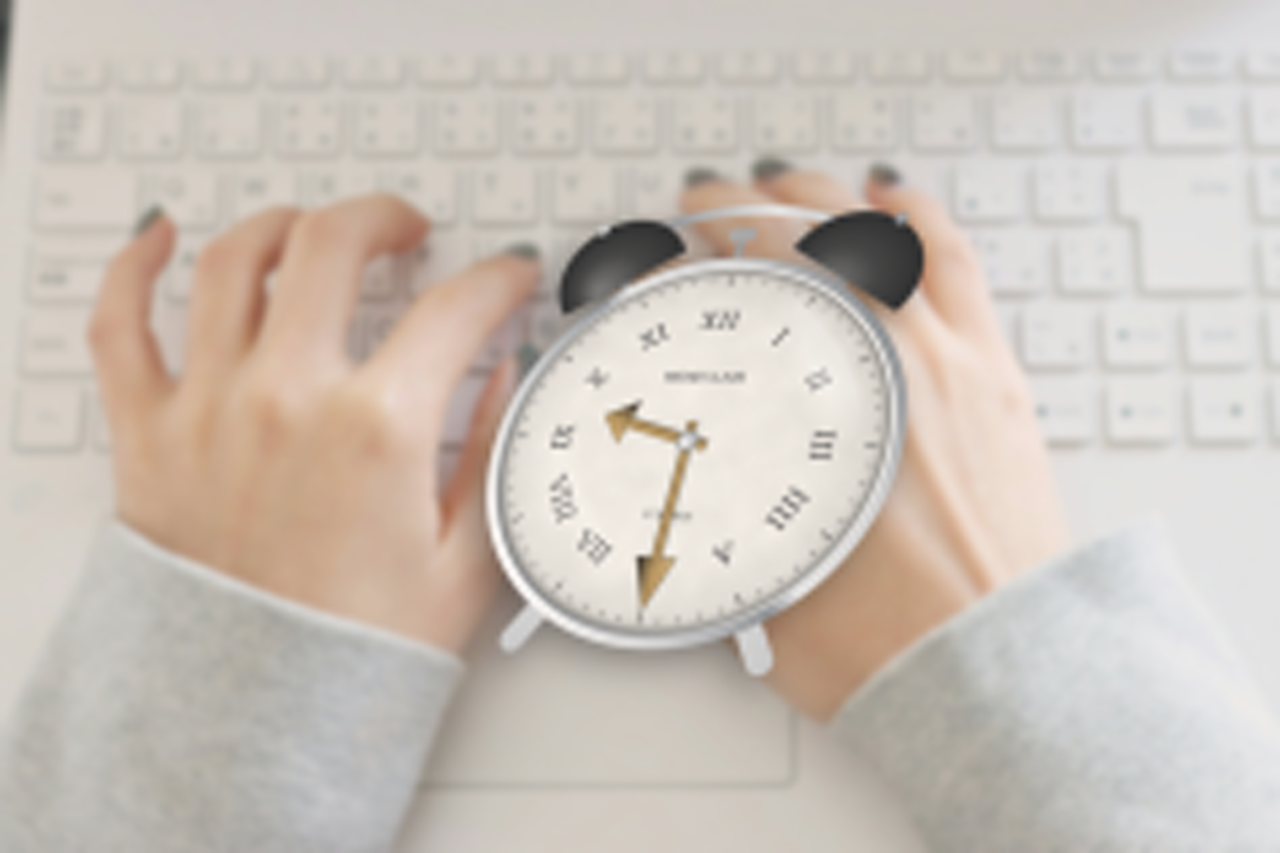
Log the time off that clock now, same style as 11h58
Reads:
9h30
